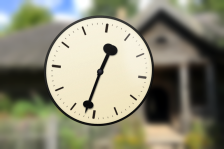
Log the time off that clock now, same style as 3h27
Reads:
12h32
